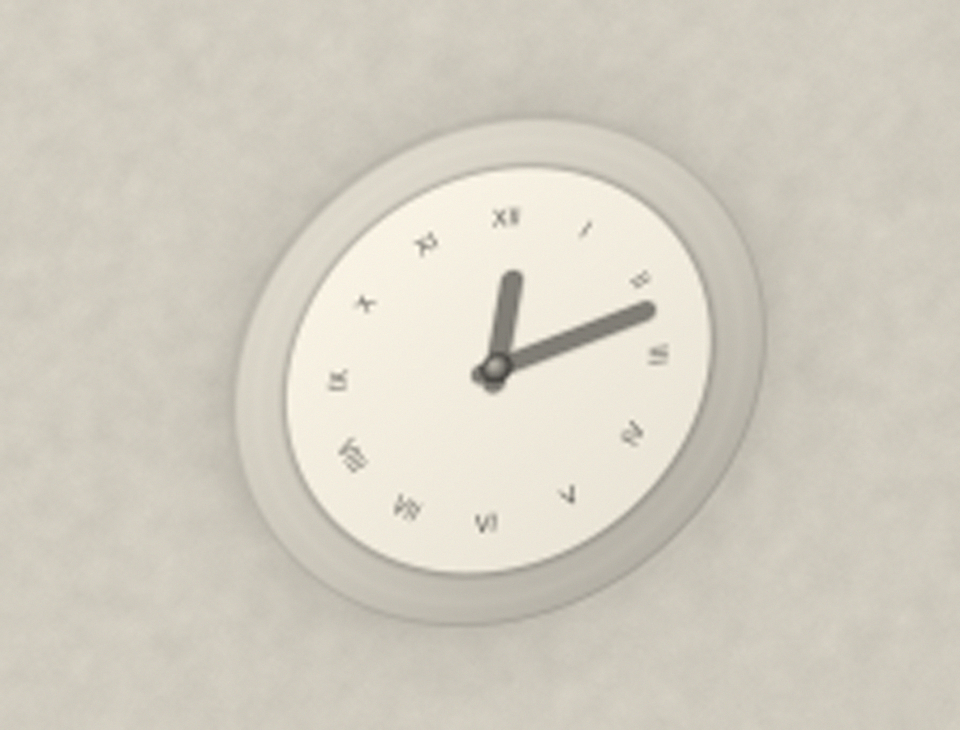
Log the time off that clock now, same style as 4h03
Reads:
12h12
